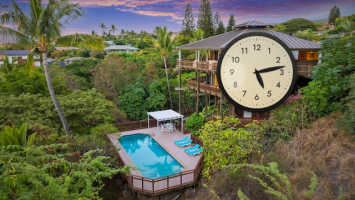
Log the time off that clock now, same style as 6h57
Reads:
5h13
